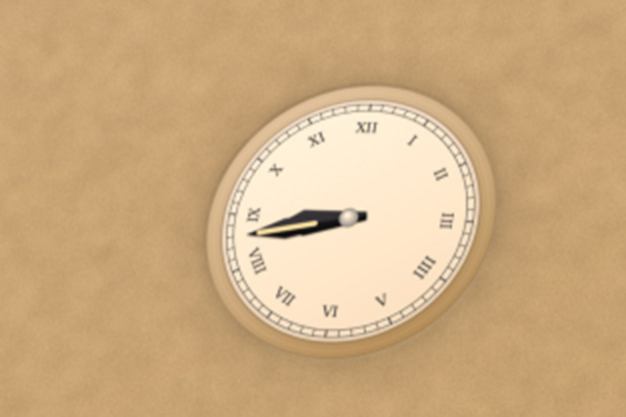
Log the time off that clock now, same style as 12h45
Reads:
8h43
